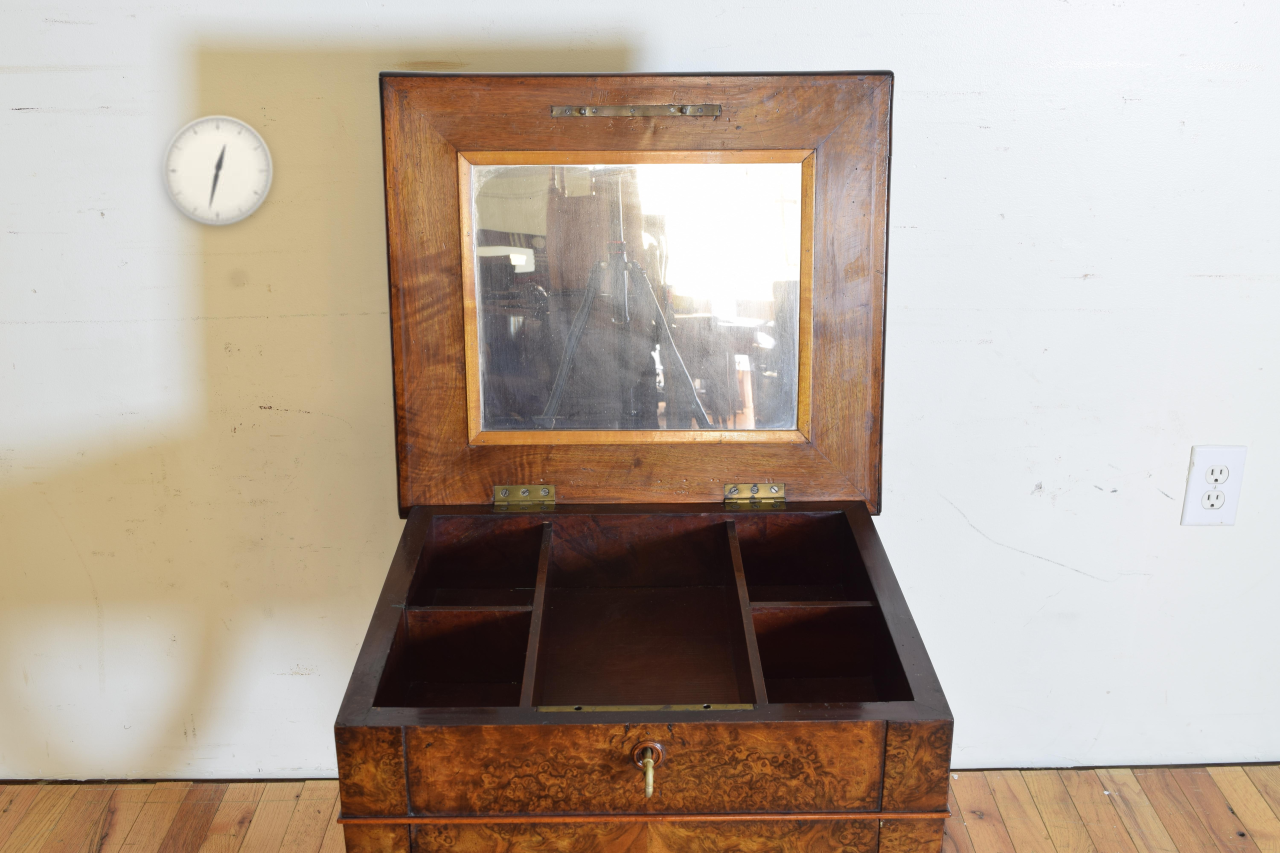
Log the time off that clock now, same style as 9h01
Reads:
12h32
